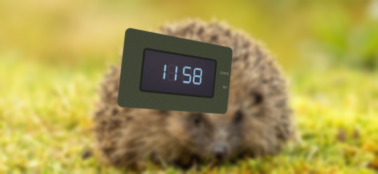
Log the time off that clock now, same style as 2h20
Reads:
11h58
